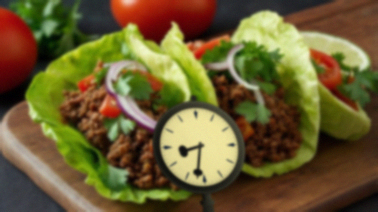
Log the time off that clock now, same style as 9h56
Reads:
8h32
